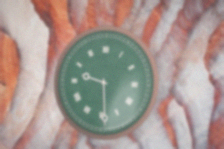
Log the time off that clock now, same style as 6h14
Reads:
9h29
